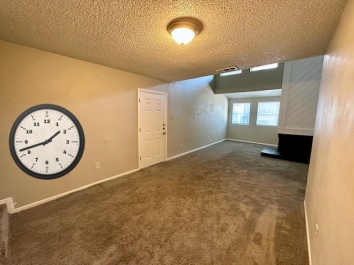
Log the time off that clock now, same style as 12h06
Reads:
1h42
